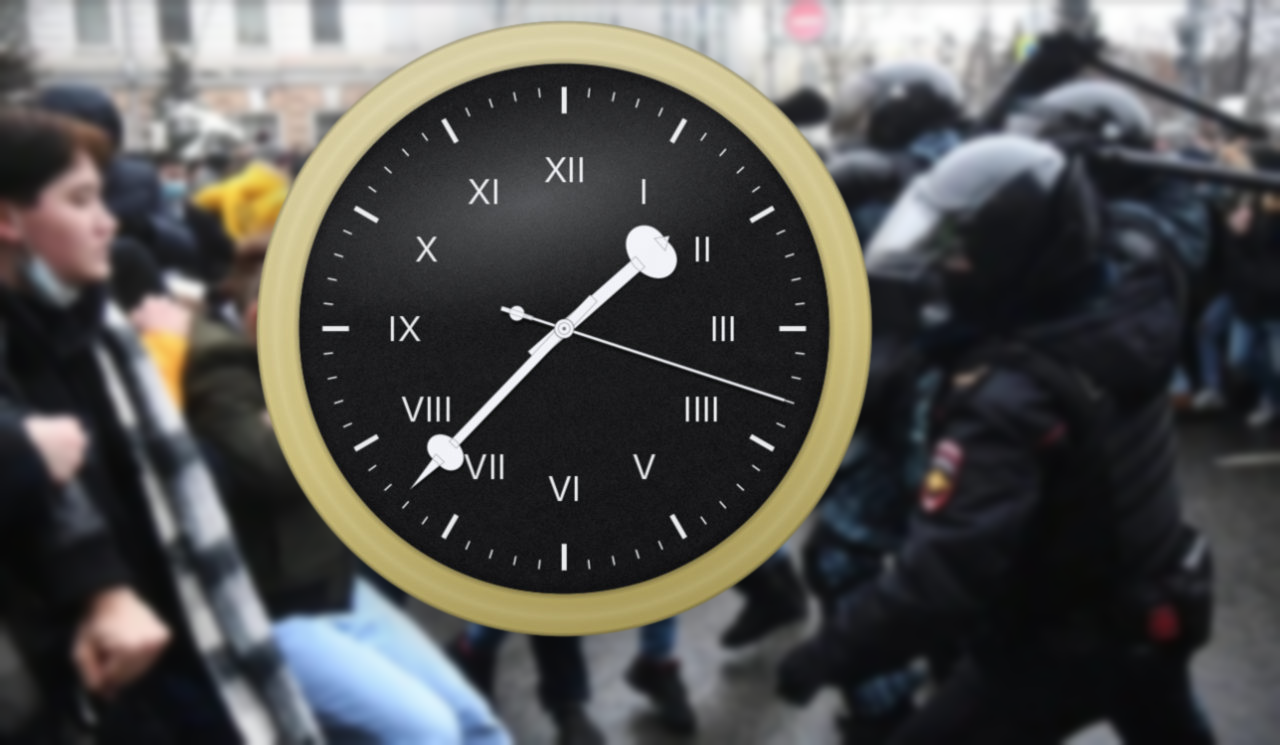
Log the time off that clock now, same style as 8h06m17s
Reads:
1h37m18s
